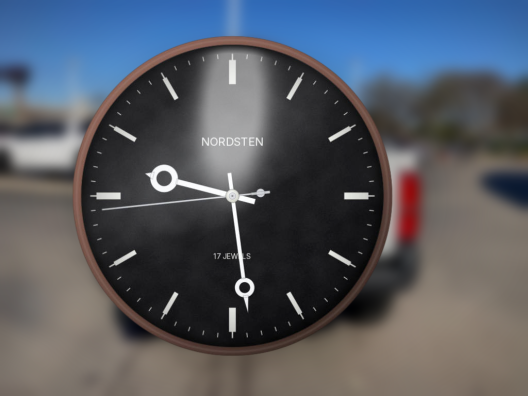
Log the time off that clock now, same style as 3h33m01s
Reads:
9h28m44s
